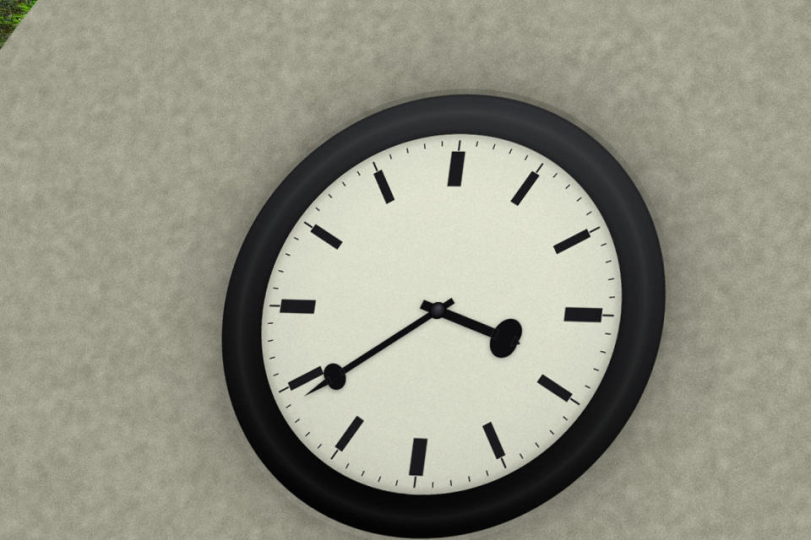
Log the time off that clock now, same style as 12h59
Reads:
3h39
